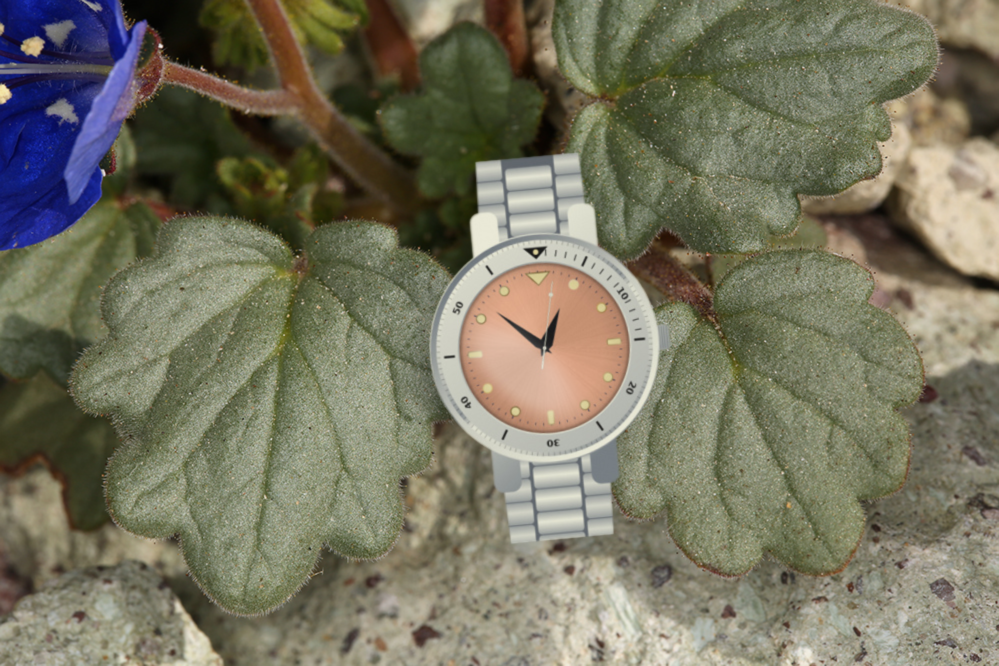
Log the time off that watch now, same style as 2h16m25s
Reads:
12h52m02s
